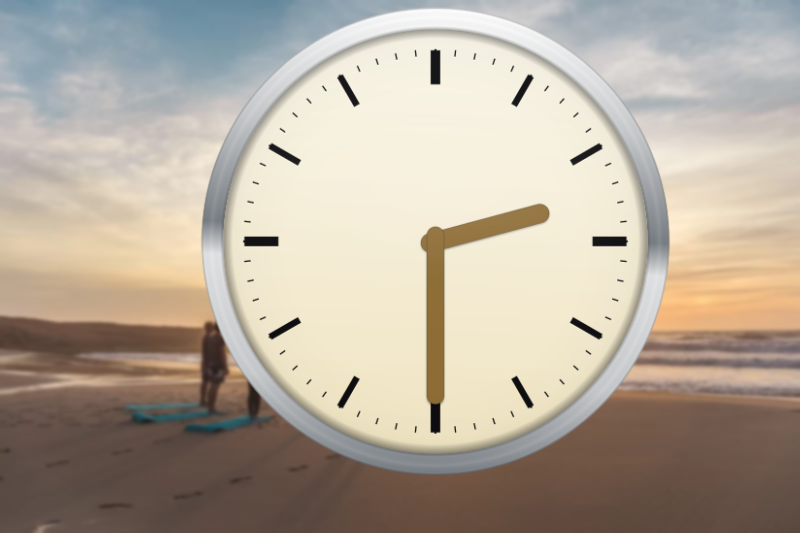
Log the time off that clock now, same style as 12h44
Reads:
2h30
